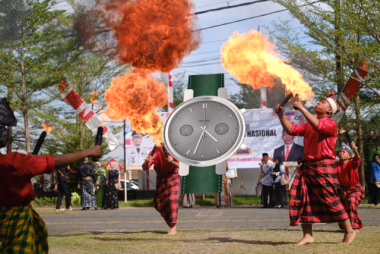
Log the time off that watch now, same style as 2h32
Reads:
4h33
